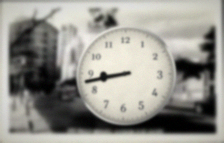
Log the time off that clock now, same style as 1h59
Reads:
8h43
